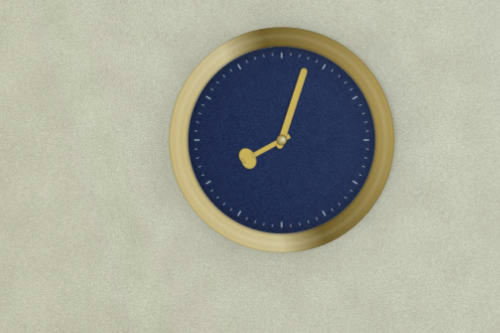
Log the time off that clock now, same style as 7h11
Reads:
8h03
